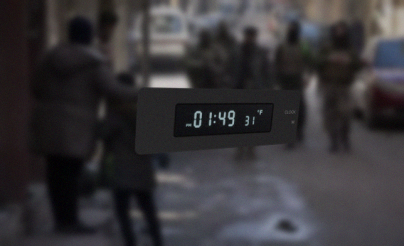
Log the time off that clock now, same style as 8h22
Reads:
1h49
